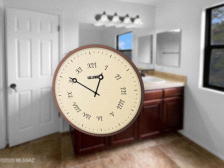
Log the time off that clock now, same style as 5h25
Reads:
12h51
